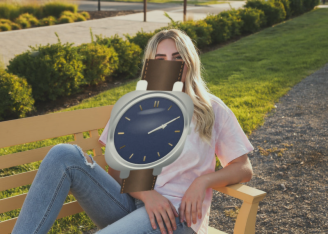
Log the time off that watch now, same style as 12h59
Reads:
2h10
